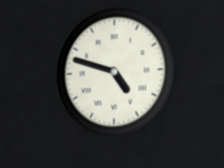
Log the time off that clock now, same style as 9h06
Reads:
4h48
